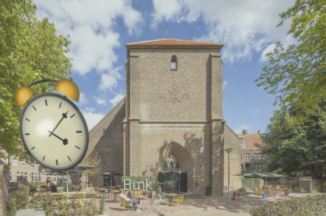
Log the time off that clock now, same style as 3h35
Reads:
4h08
